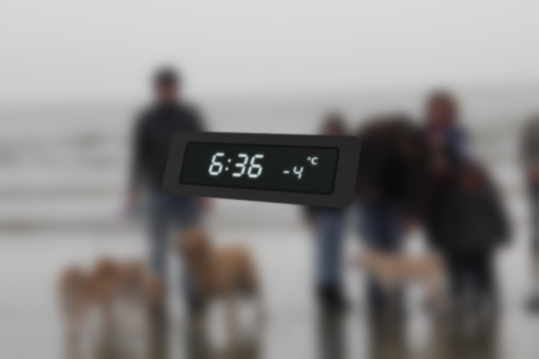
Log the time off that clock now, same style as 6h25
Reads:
6h36
